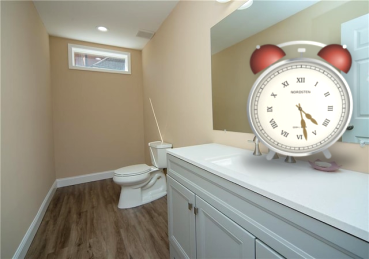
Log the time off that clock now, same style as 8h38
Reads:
4h28
